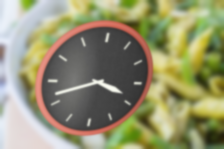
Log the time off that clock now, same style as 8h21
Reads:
3h42
